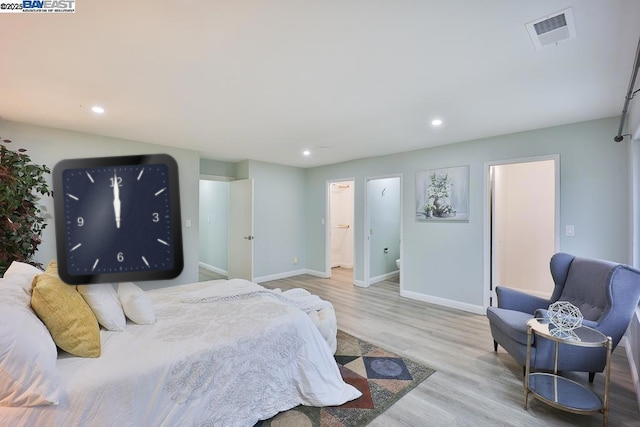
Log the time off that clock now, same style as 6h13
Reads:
12h00
